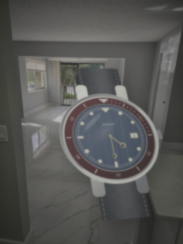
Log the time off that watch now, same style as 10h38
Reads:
4h30
